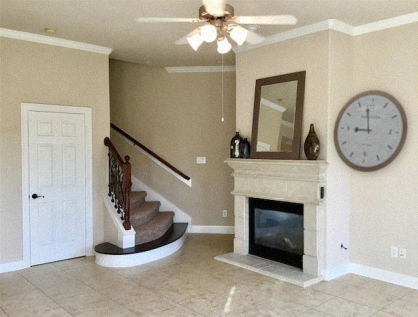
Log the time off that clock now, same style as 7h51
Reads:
8h58
